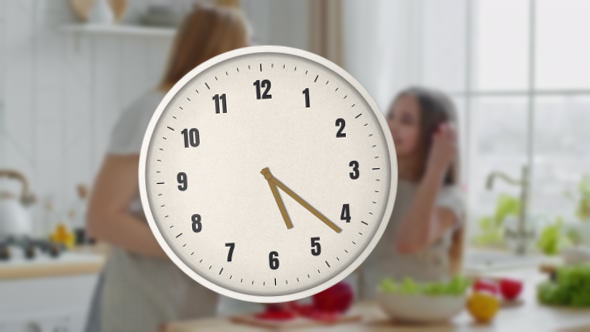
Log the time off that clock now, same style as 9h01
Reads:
5h22
